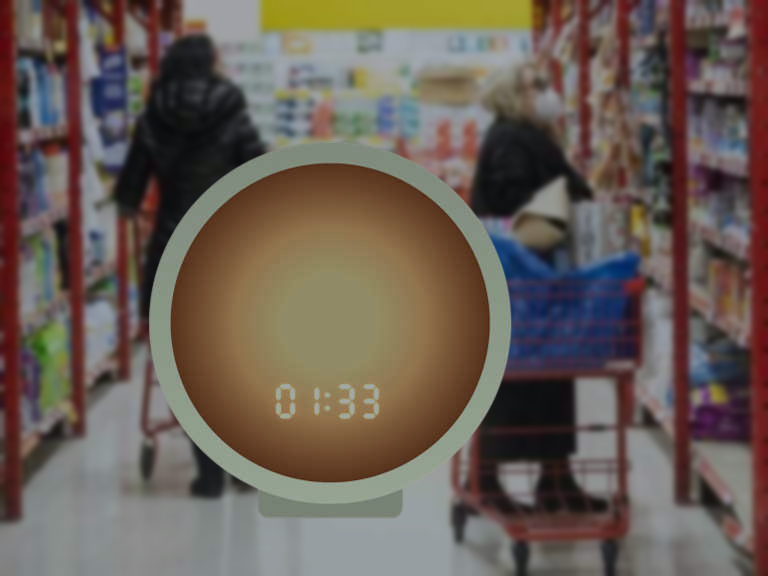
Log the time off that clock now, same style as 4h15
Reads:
1h33
